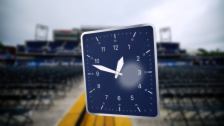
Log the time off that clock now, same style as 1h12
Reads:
12h48
